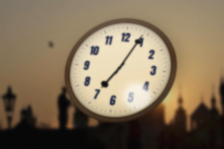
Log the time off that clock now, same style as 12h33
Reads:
7h04
